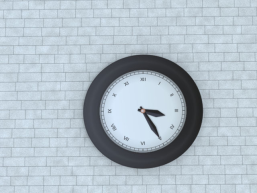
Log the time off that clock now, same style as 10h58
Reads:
3h25
